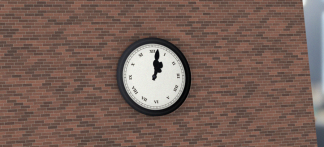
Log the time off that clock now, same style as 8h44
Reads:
1h02
